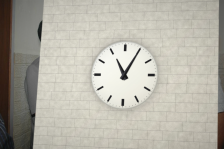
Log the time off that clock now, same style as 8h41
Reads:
11h05
